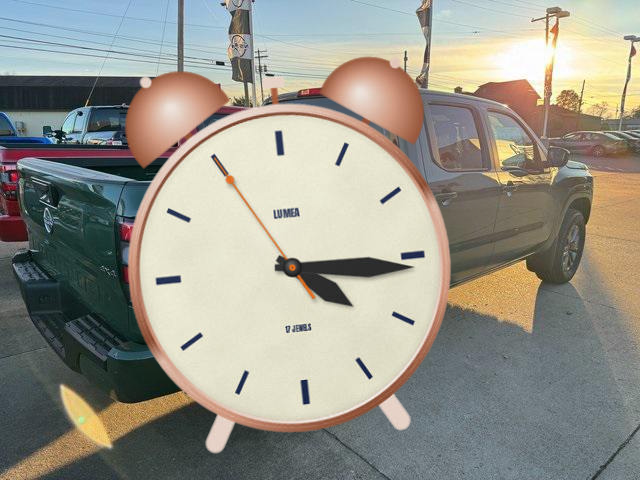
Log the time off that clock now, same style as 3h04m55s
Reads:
4h15m55s
